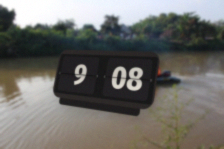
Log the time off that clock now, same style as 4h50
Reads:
9h08
